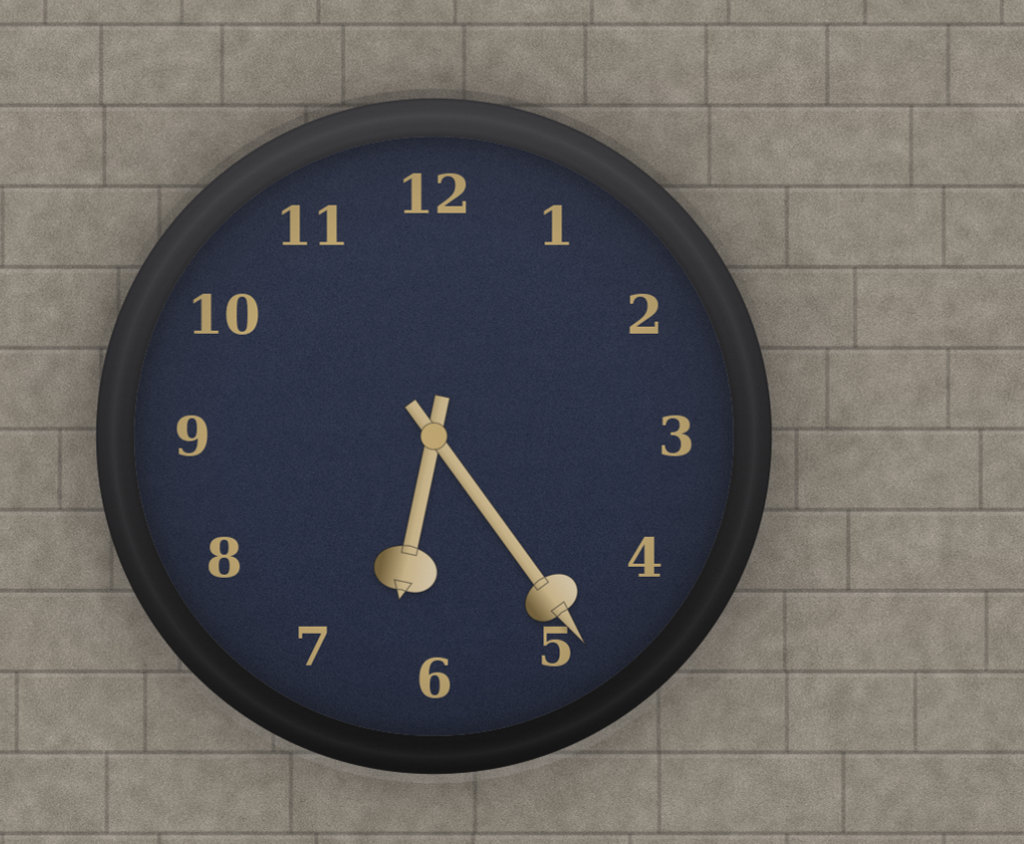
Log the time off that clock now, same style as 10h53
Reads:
6h24
